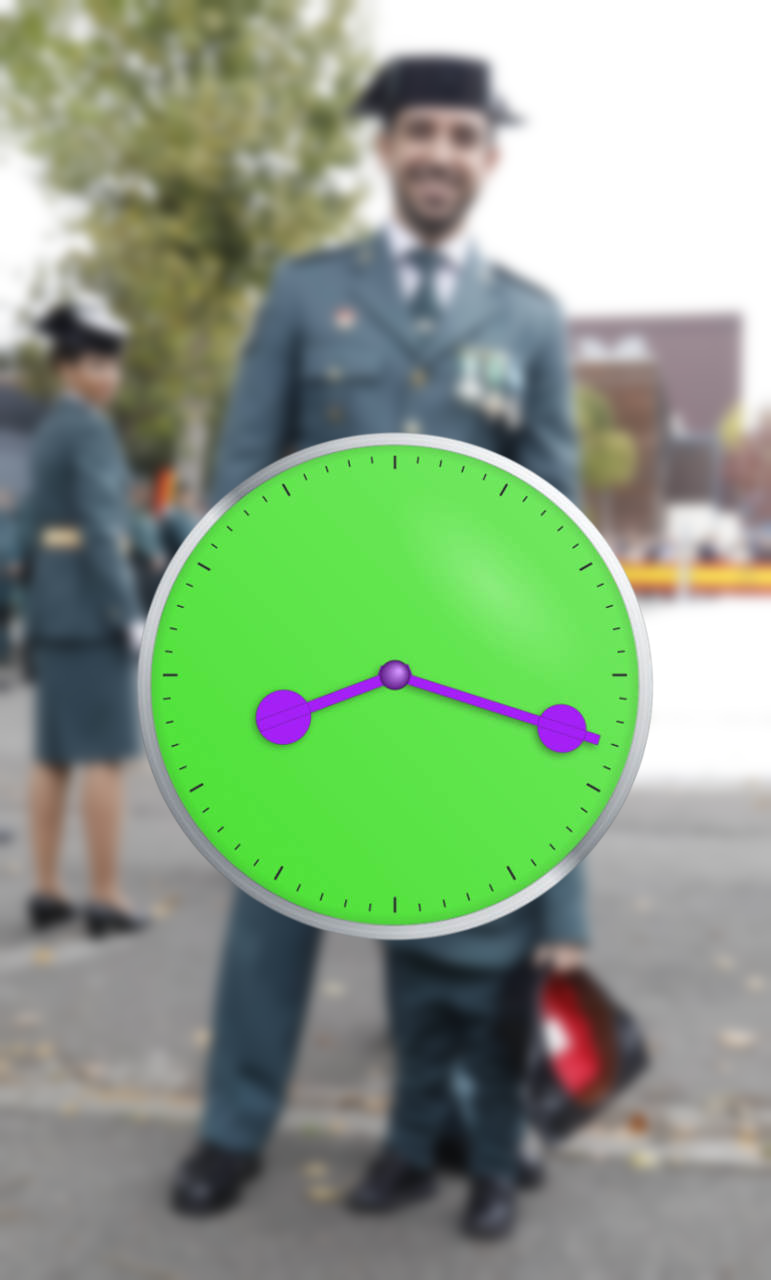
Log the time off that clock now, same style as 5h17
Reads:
8h18
